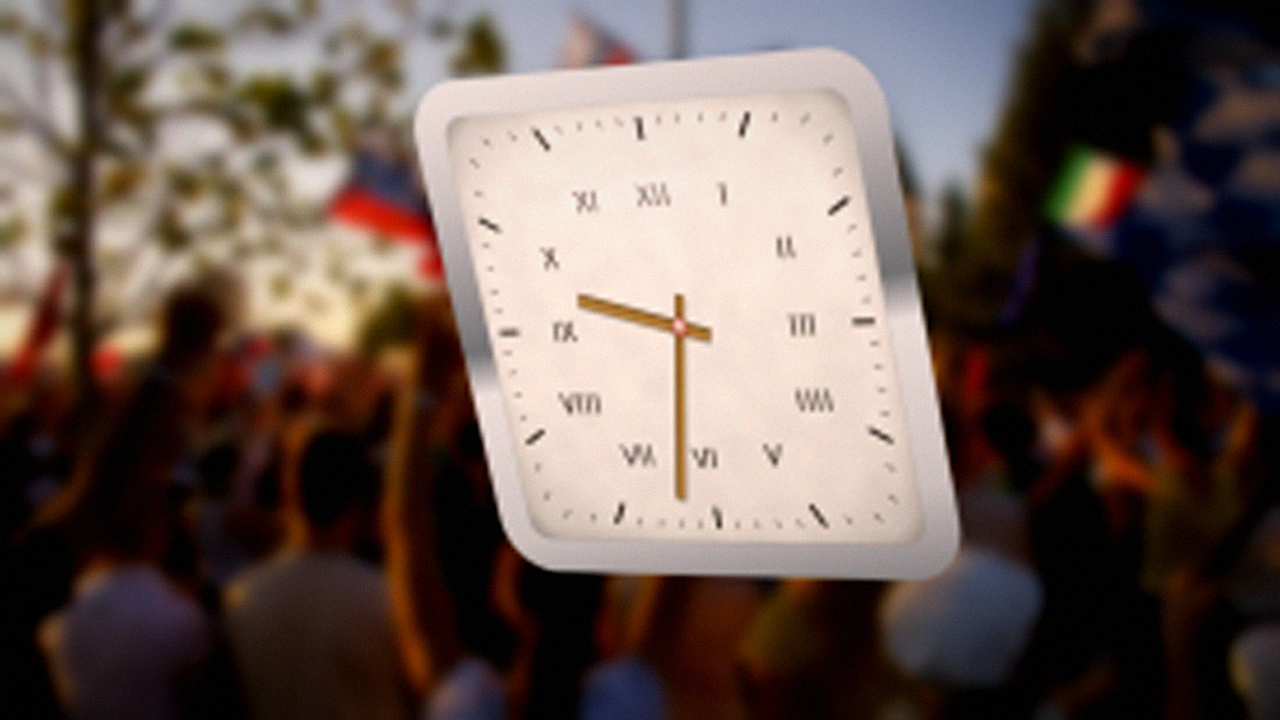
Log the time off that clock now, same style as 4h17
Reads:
9h32
